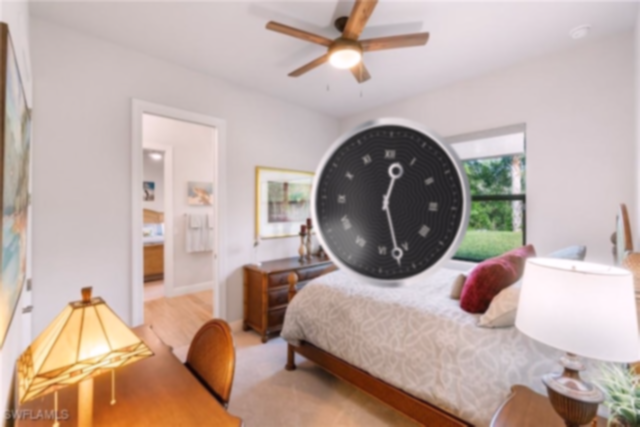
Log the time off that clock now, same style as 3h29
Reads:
12h27
